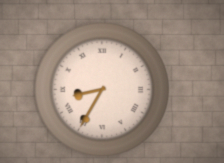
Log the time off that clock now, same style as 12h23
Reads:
8h35
